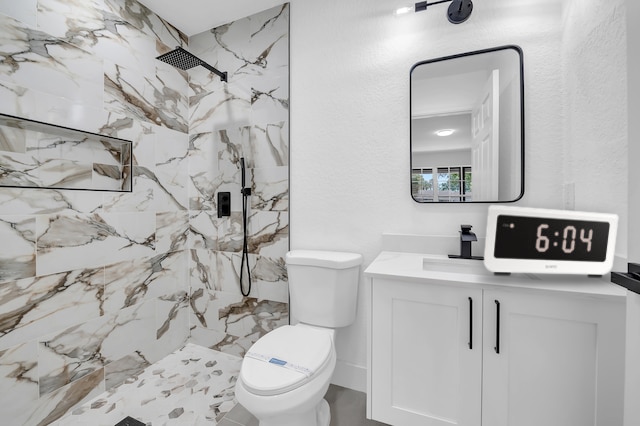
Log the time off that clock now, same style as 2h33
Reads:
6h04
